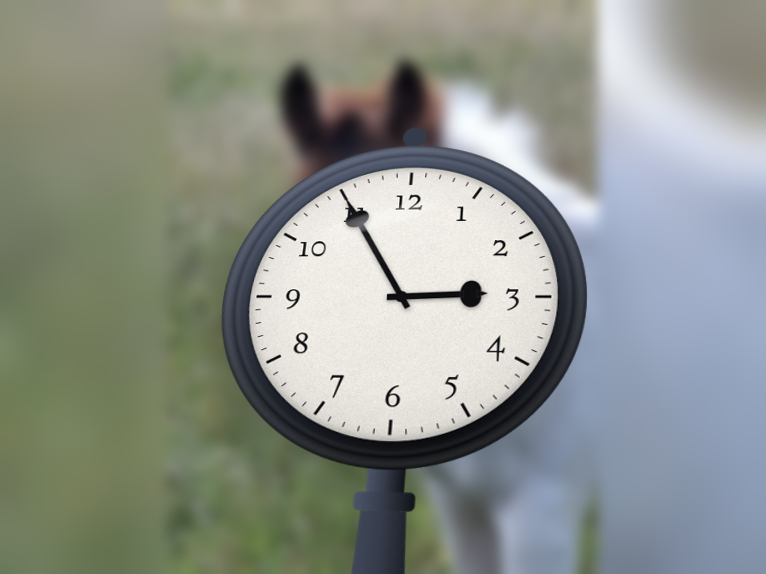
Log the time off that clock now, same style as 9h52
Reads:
2h55
